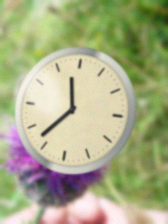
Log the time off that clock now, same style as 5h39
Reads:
11h37
